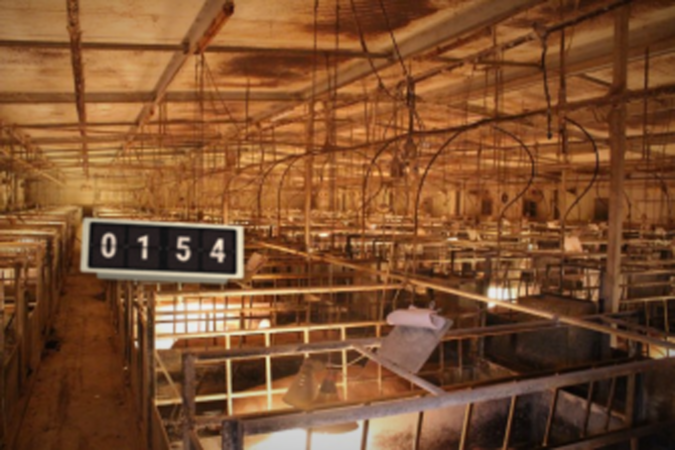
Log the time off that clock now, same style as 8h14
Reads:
1h54
